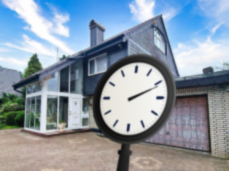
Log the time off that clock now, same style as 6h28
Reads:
2h11
